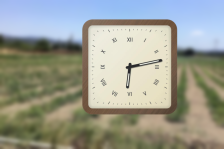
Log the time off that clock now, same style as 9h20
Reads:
6h13
